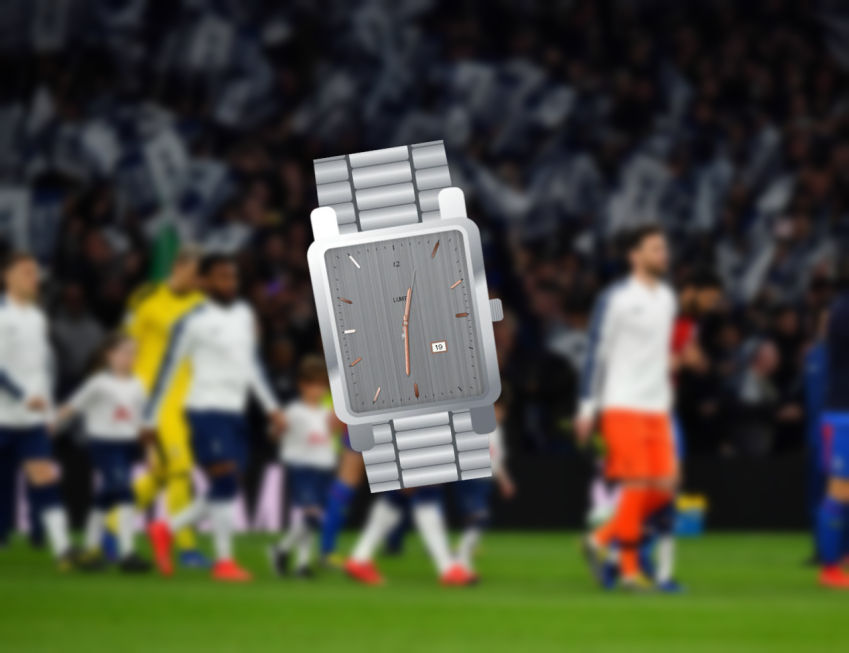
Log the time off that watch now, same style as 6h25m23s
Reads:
12h31m03s
